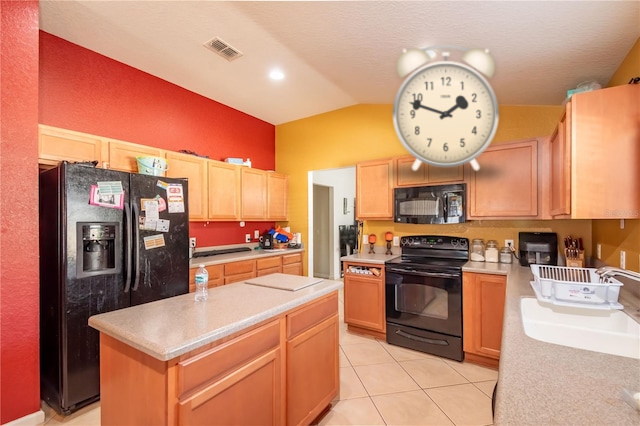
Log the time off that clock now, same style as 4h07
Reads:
1h48
